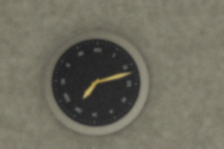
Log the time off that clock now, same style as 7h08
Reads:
7h12
